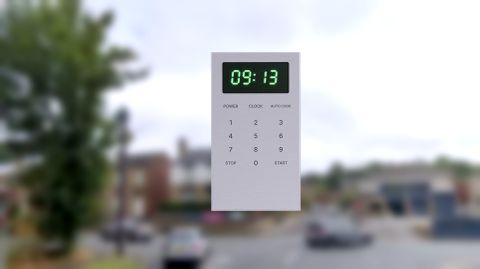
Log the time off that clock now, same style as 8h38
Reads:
9h13
